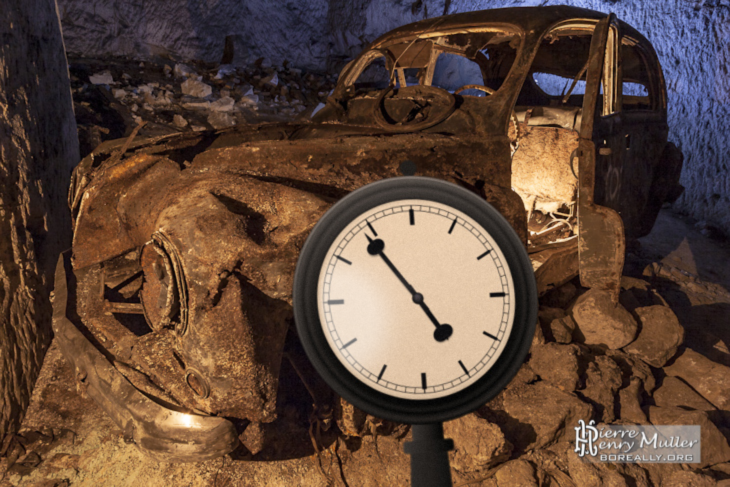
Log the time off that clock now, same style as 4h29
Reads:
4h54
